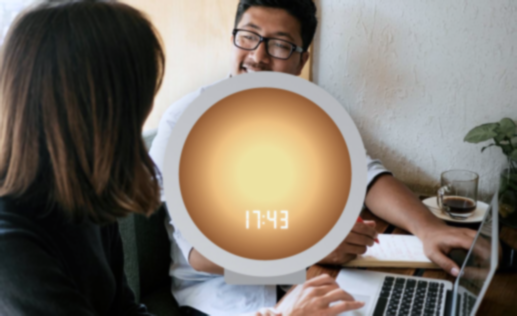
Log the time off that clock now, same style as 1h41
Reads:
17h43
